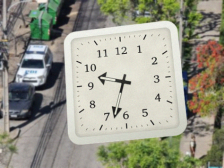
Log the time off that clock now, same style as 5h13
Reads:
9h33
